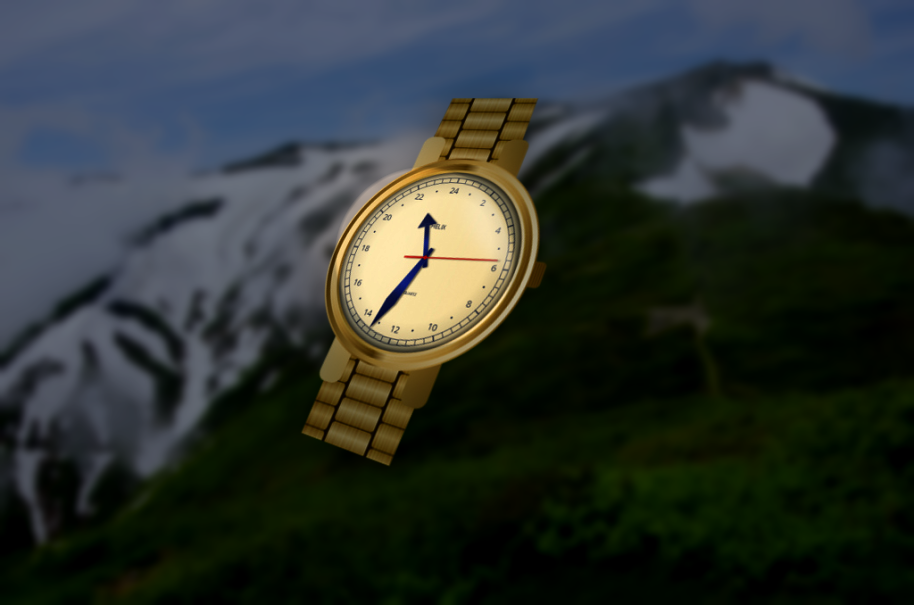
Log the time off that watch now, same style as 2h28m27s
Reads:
22h33m14s
